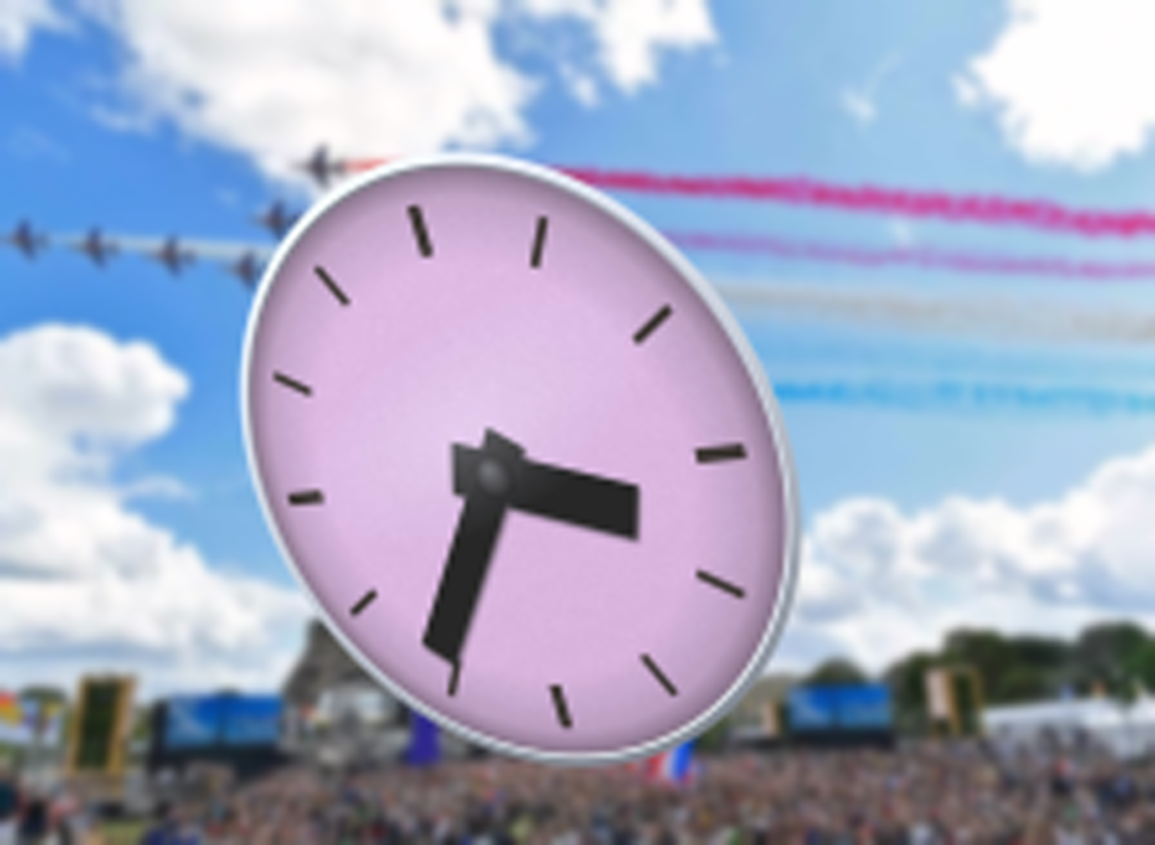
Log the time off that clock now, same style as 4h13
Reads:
3h36
